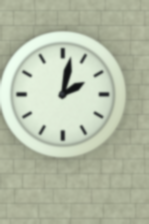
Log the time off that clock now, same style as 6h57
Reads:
2h02
